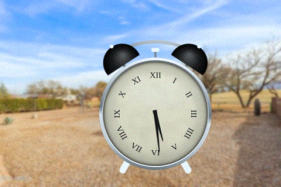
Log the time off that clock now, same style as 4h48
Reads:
5h29
